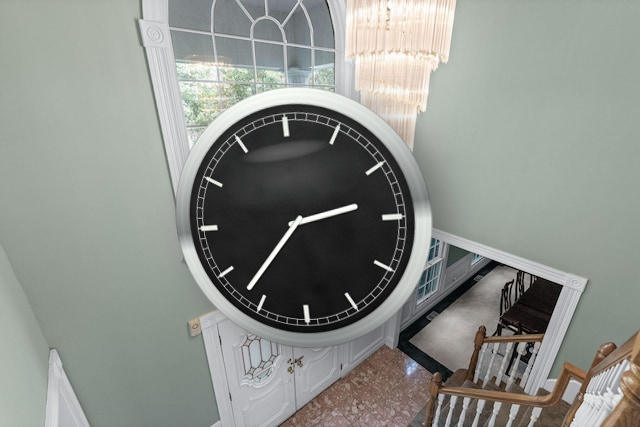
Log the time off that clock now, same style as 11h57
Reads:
2h37
